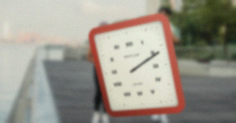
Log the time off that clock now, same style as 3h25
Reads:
2h11
